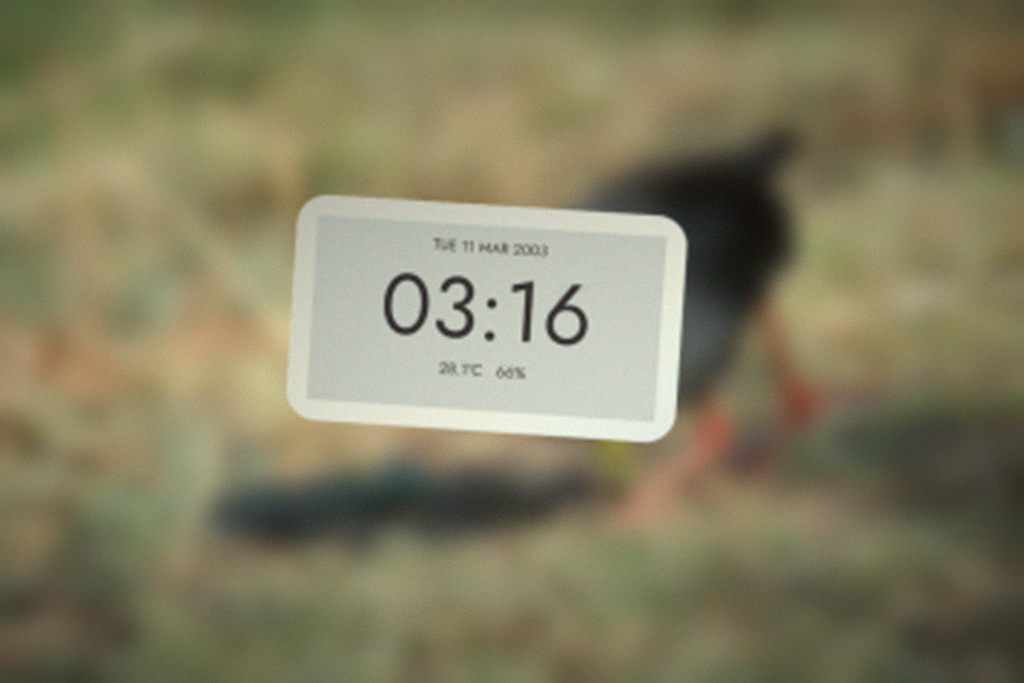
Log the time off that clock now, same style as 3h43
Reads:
3h16
